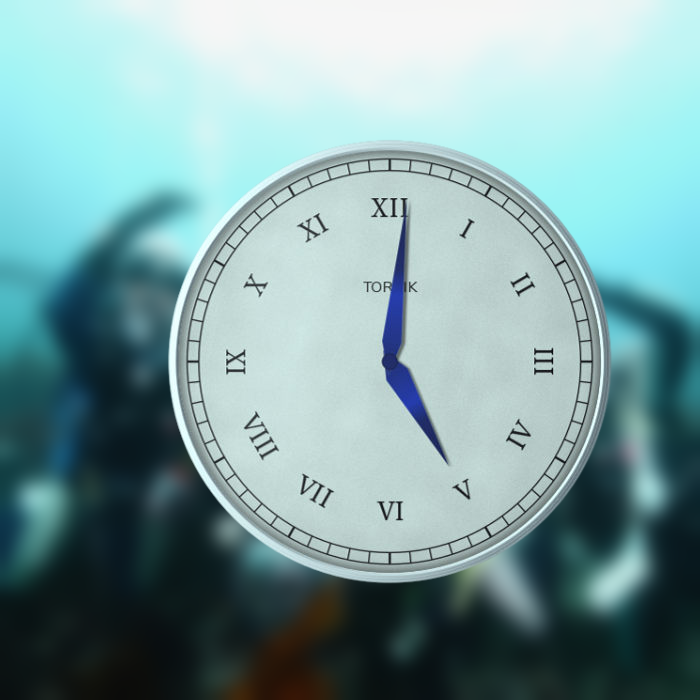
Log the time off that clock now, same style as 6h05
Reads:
5h01
